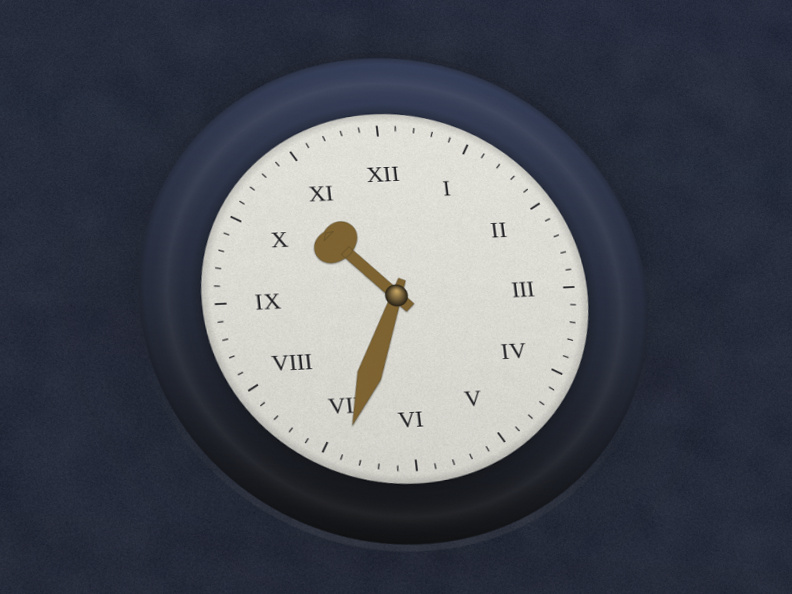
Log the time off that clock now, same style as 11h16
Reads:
10h34
